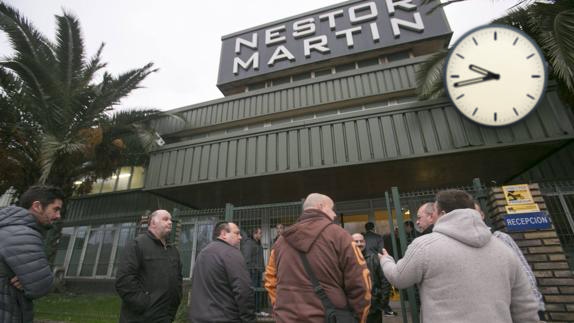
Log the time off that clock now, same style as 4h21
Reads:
9h43
